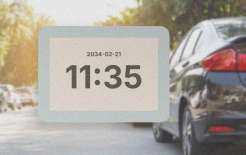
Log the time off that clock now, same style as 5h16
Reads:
11h35
